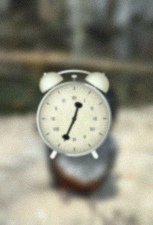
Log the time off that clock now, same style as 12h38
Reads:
12h34
